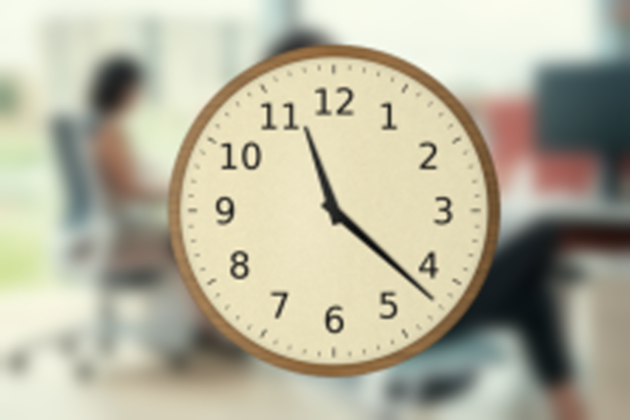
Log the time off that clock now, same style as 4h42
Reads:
11h22
